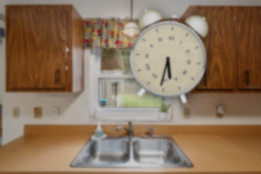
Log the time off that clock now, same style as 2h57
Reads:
5h31
